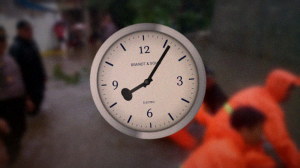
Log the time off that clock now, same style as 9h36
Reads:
8h06
